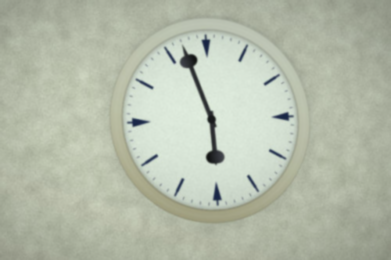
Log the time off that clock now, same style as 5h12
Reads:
5h57
